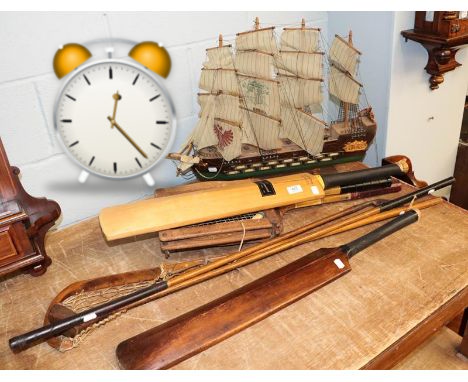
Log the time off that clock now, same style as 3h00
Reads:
12h23
